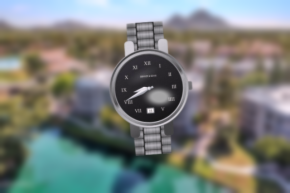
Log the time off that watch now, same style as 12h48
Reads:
8h41
